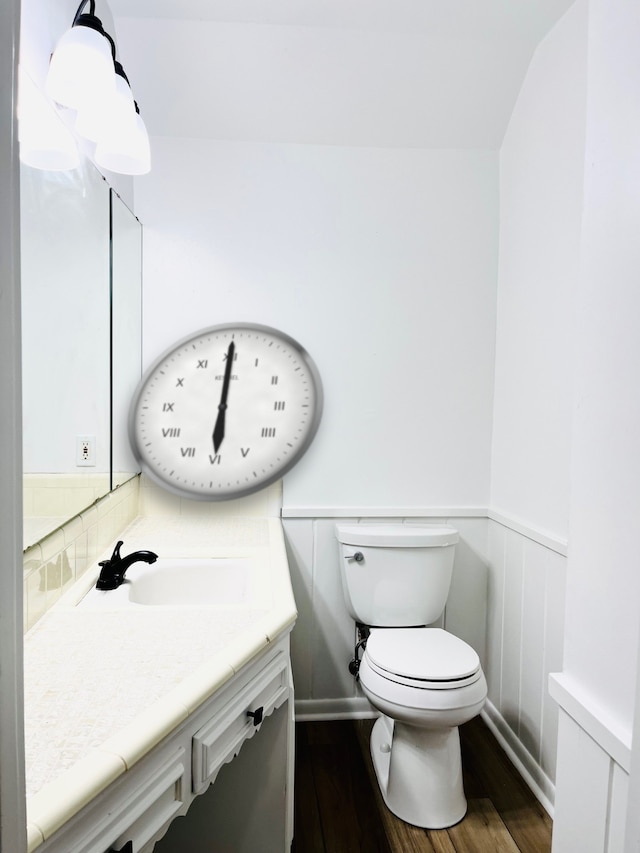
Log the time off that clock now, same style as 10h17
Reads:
6h00
